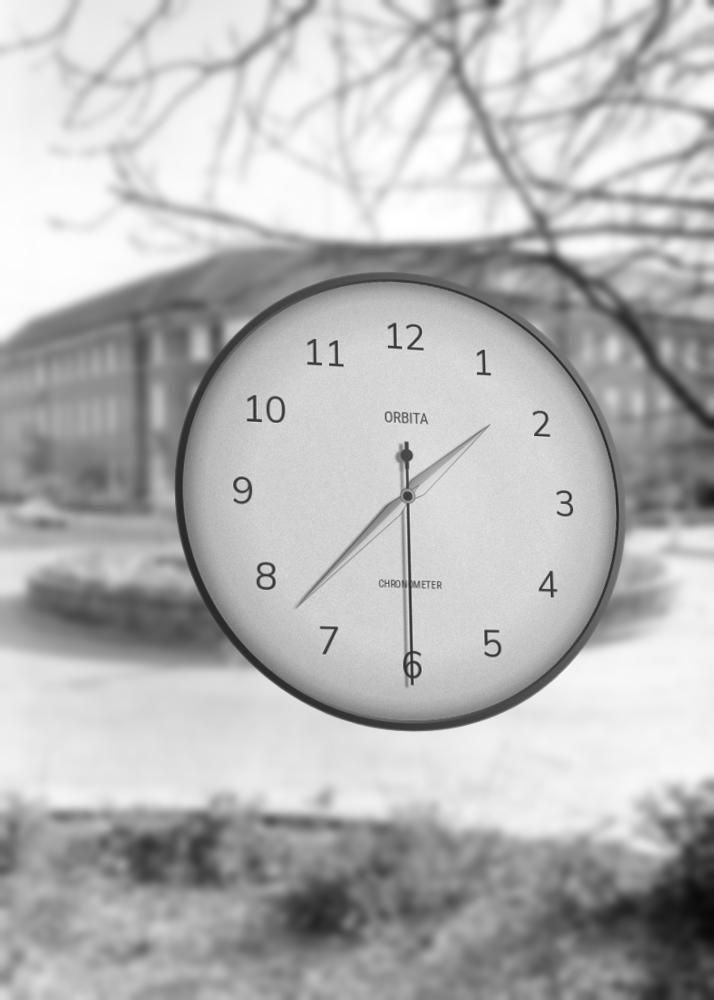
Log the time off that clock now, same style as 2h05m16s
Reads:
1h37m30s
